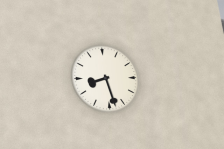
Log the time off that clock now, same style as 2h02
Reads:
8h28
